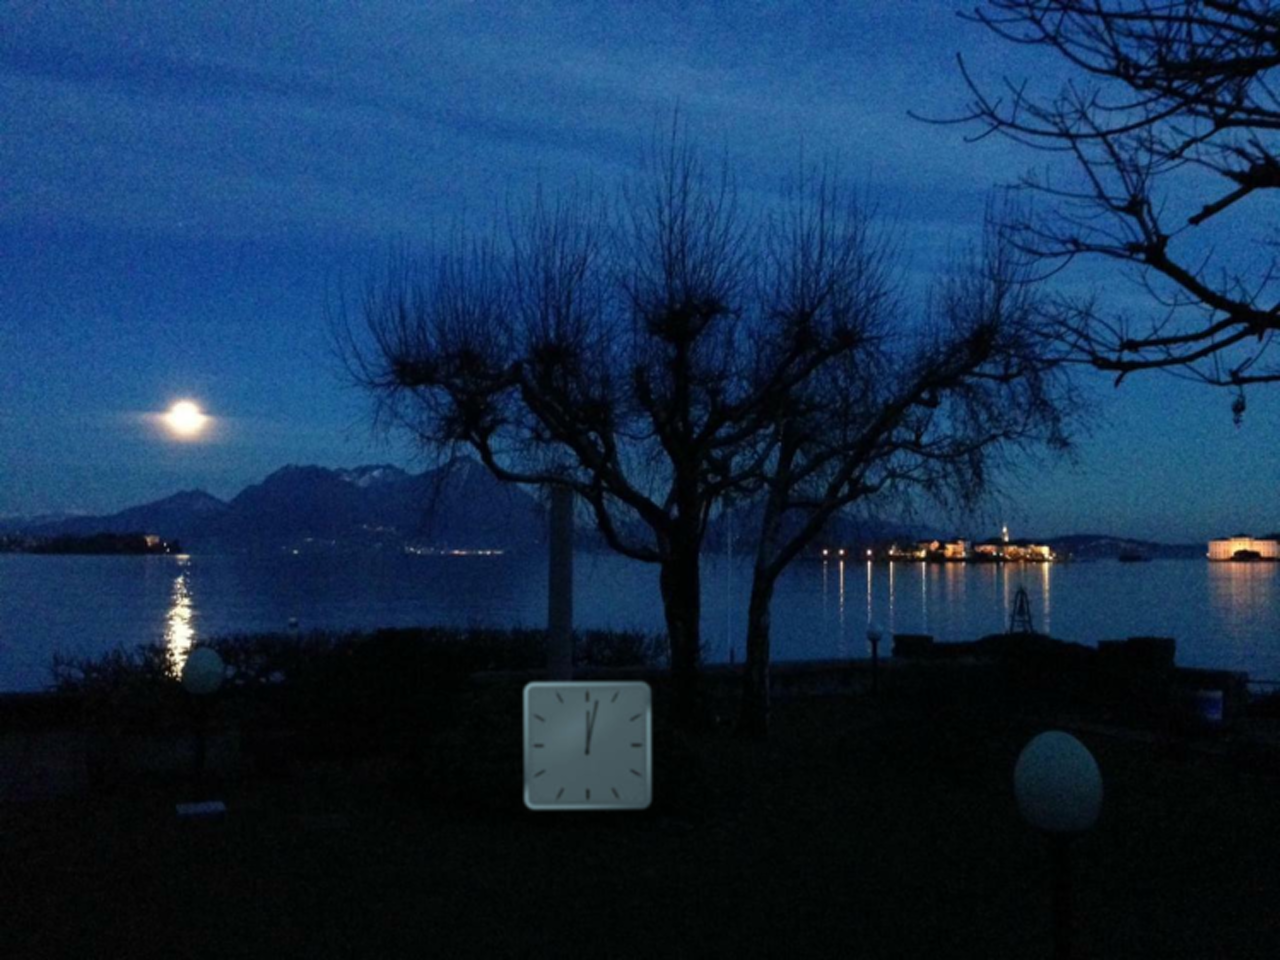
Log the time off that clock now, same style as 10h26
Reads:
12h02
